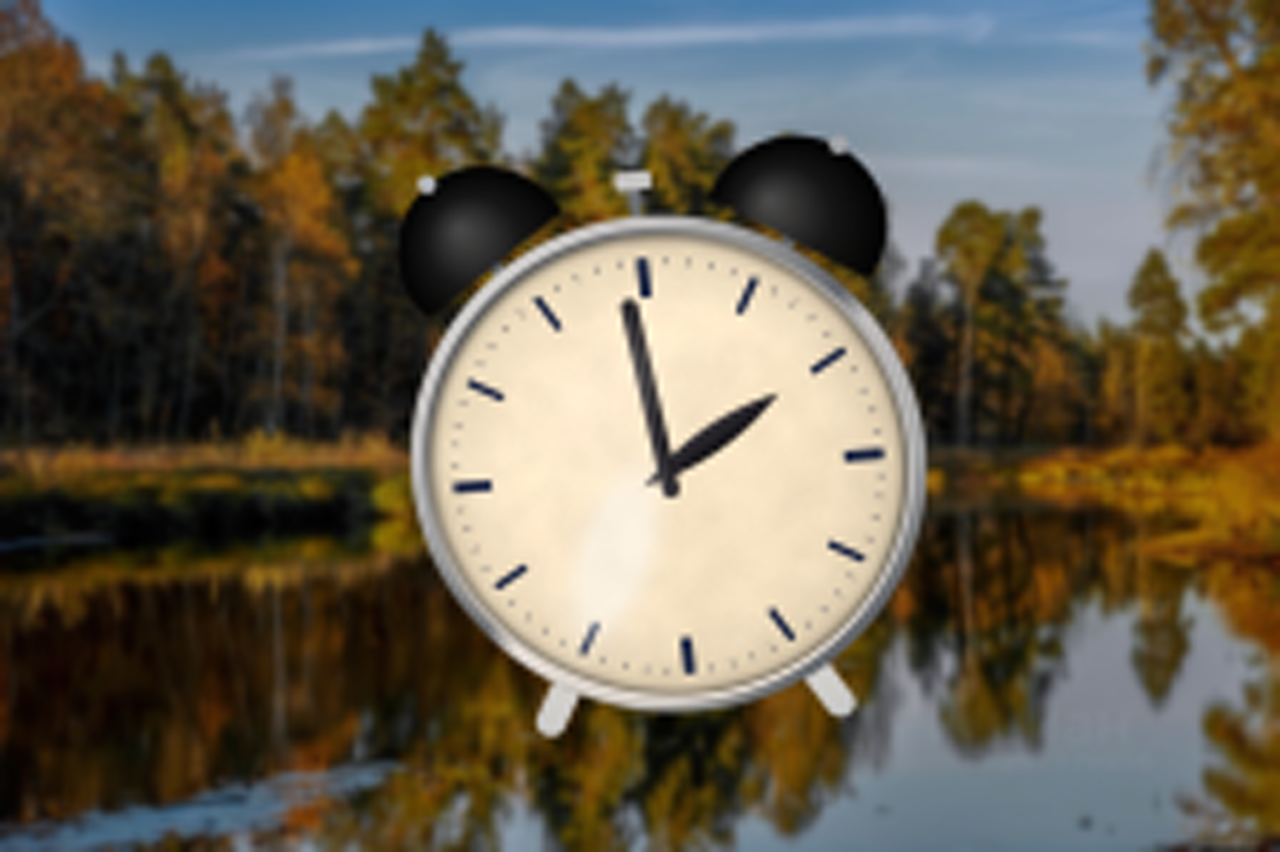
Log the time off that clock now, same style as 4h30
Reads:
1h59
